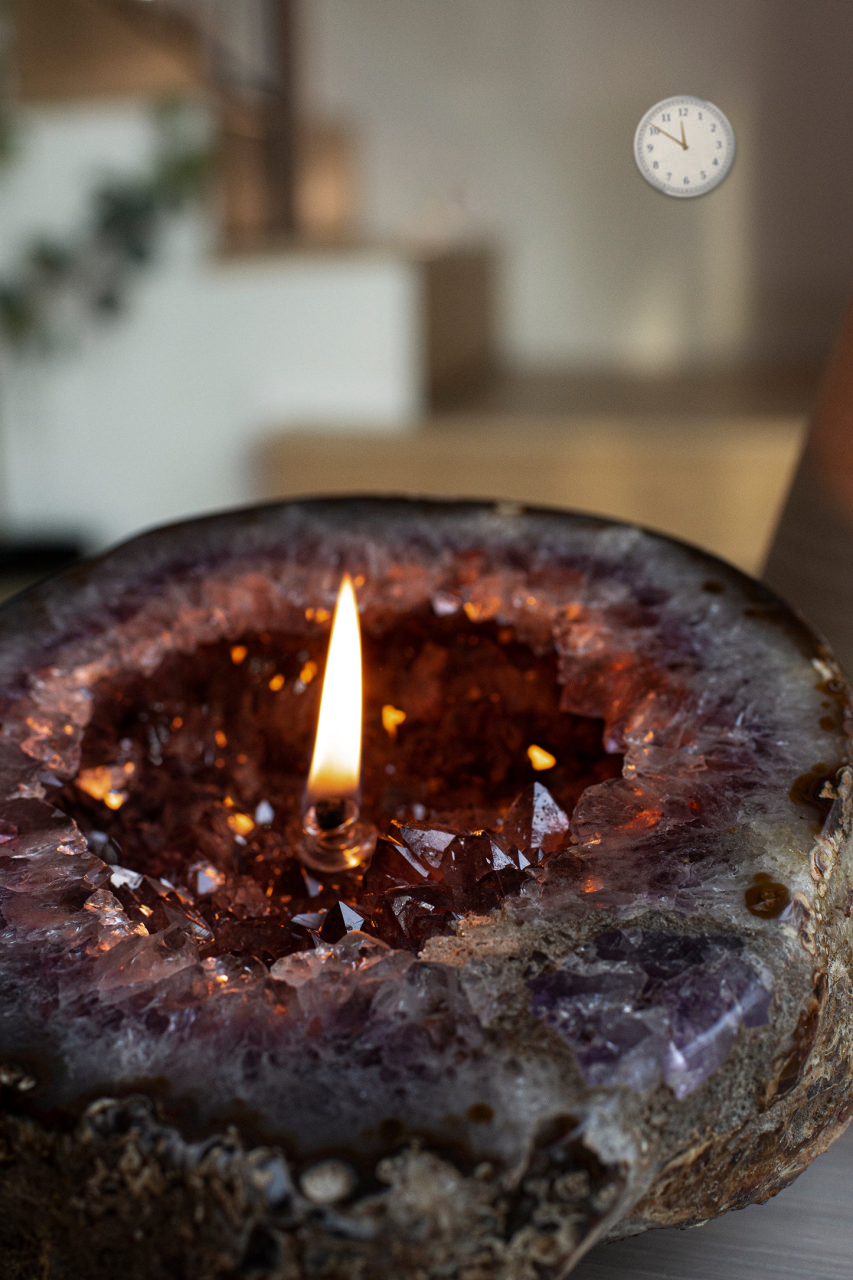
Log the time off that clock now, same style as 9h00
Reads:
11h51
